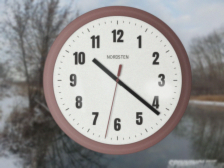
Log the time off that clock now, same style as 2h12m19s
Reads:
10h21m32s
